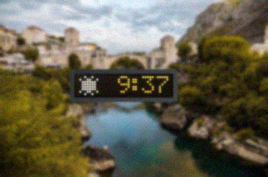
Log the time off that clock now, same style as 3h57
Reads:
9h37
